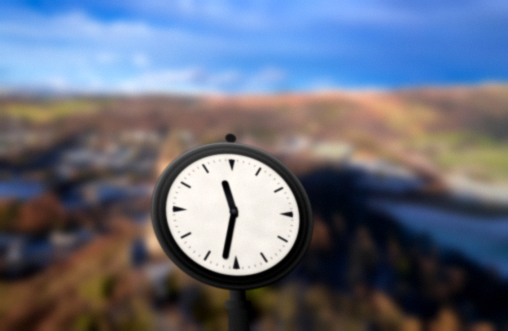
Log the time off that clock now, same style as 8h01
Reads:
11h32
